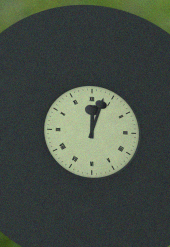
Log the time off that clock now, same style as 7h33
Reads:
12h03
